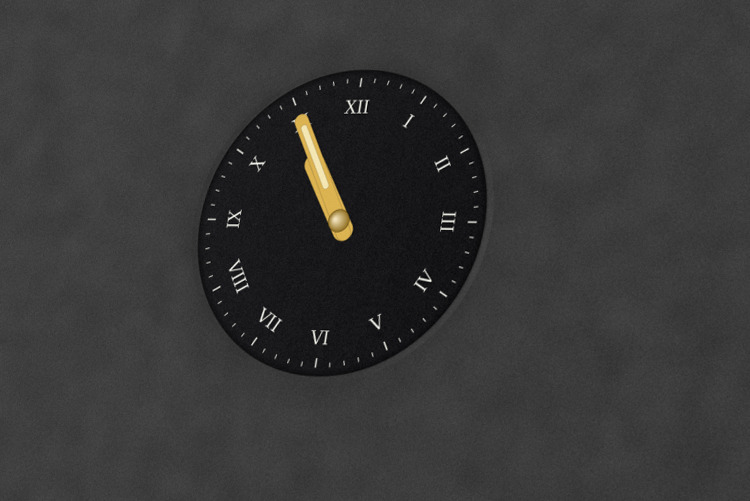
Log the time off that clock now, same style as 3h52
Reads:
10h55
